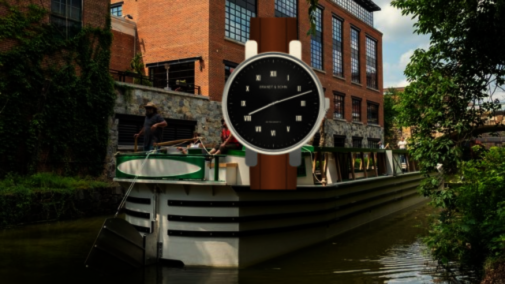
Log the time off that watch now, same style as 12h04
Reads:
8h12
